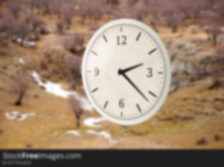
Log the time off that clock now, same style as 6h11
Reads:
2h22
